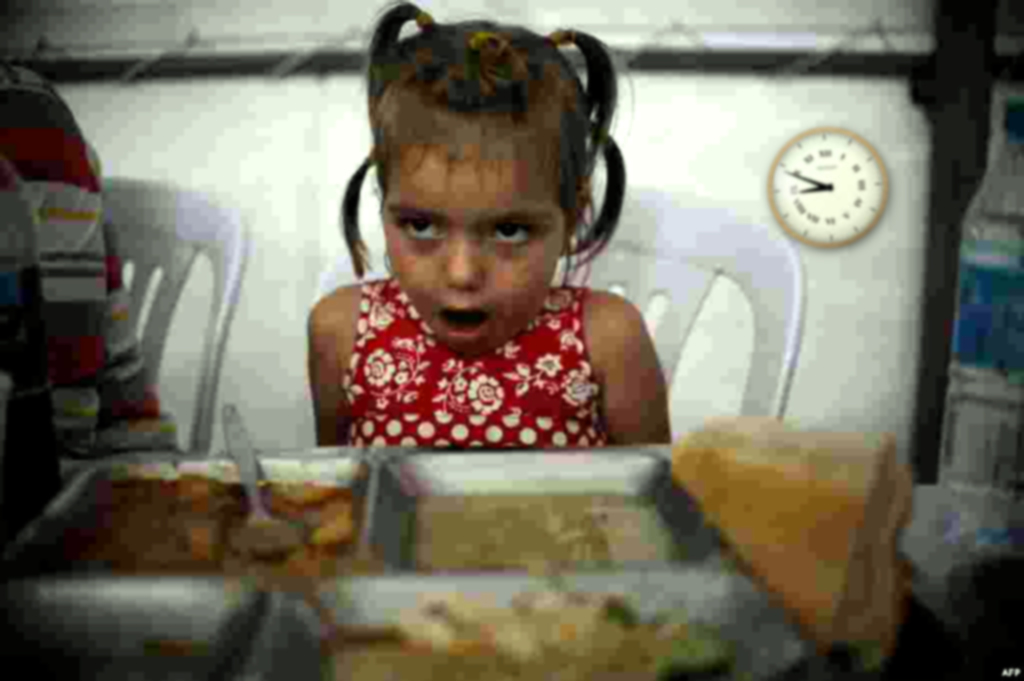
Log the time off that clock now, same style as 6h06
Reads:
8h49
